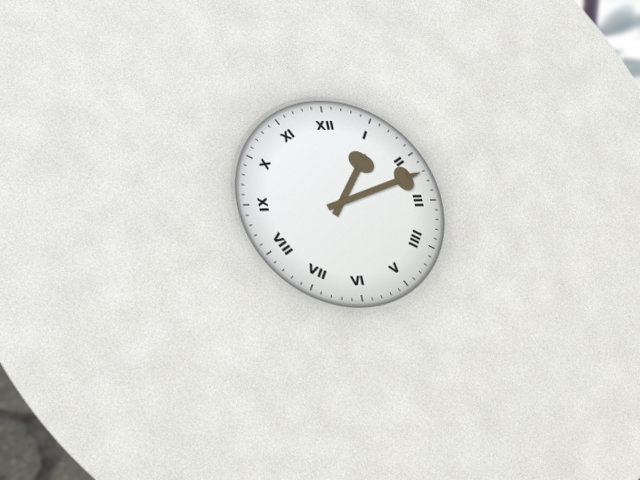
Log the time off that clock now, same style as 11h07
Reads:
1h12
